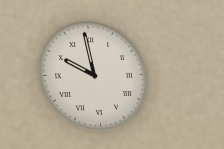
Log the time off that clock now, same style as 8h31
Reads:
9h59
